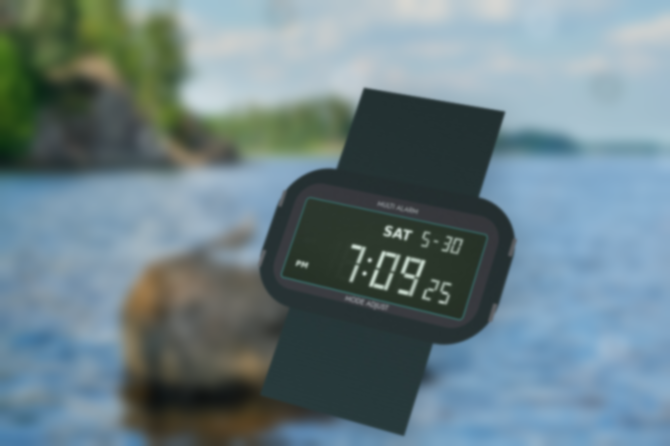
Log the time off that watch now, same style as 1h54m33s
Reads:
7h09m25s
